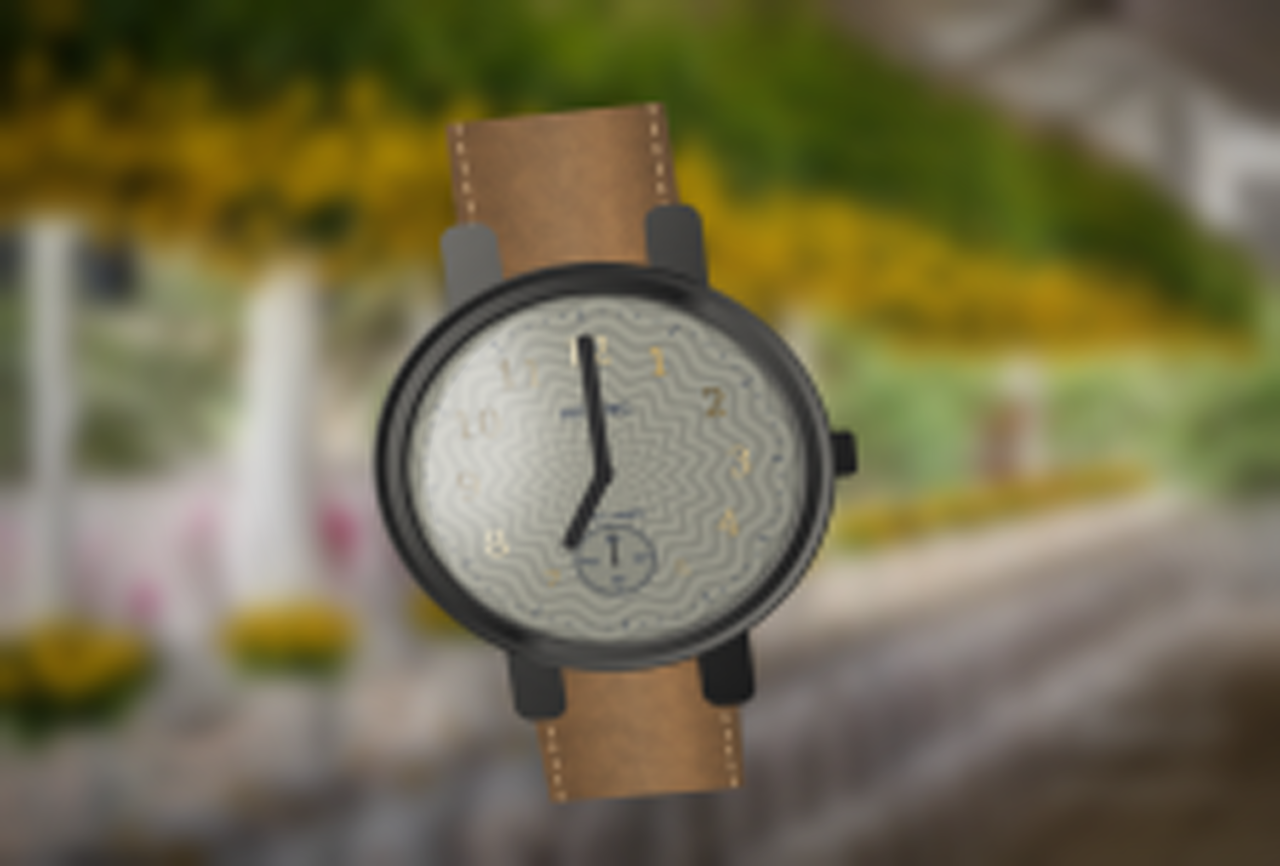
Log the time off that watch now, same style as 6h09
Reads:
7h00
